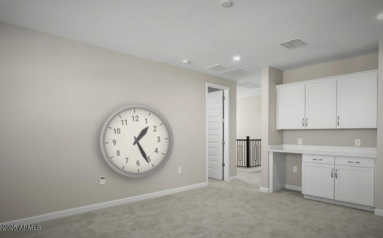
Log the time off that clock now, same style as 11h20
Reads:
1h26
